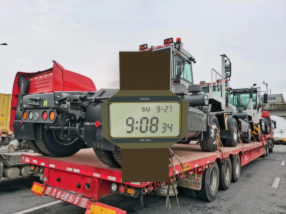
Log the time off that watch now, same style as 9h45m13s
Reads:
9h08m34s
